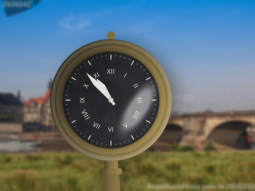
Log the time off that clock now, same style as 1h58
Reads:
10h53
